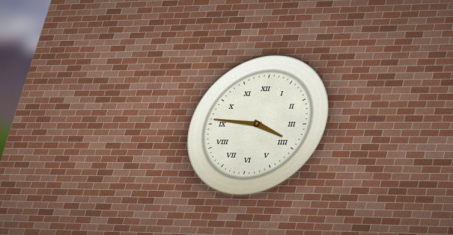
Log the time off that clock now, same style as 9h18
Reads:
3h46
